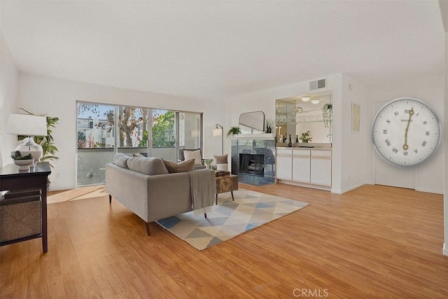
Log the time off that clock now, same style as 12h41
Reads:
6h02
